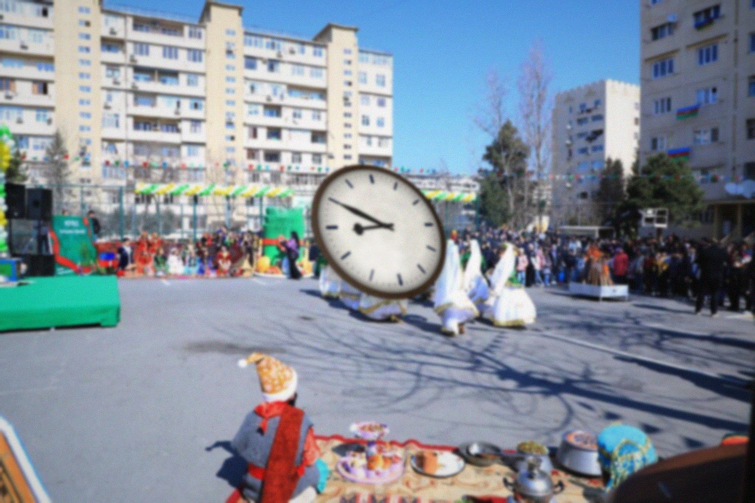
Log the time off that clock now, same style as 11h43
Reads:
8h50
